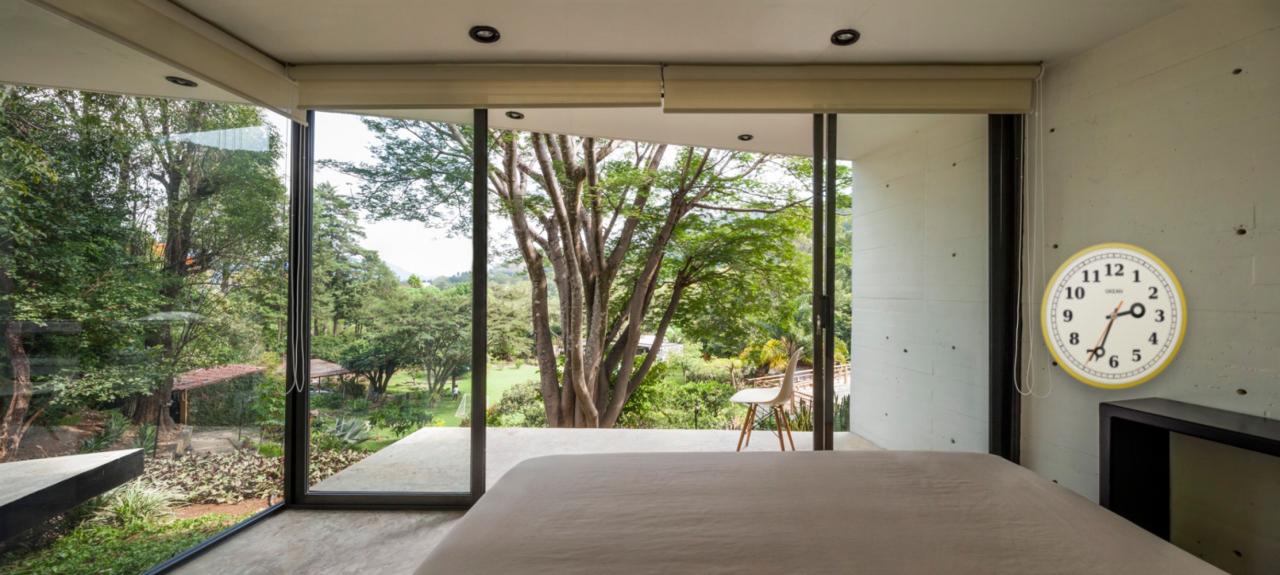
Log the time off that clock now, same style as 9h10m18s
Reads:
2h33m35s
